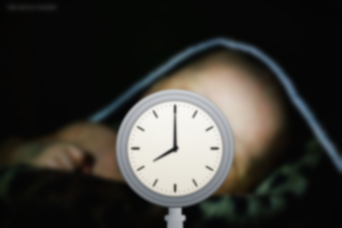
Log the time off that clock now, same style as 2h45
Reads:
8h00
